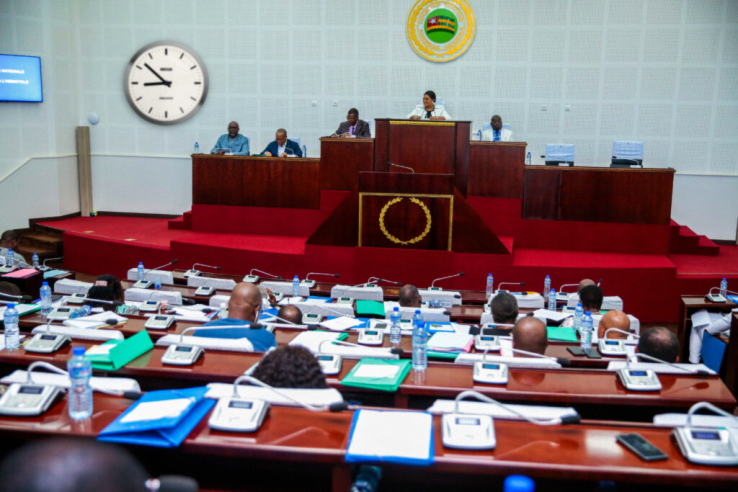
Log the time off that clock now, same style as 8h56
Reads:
8h52
